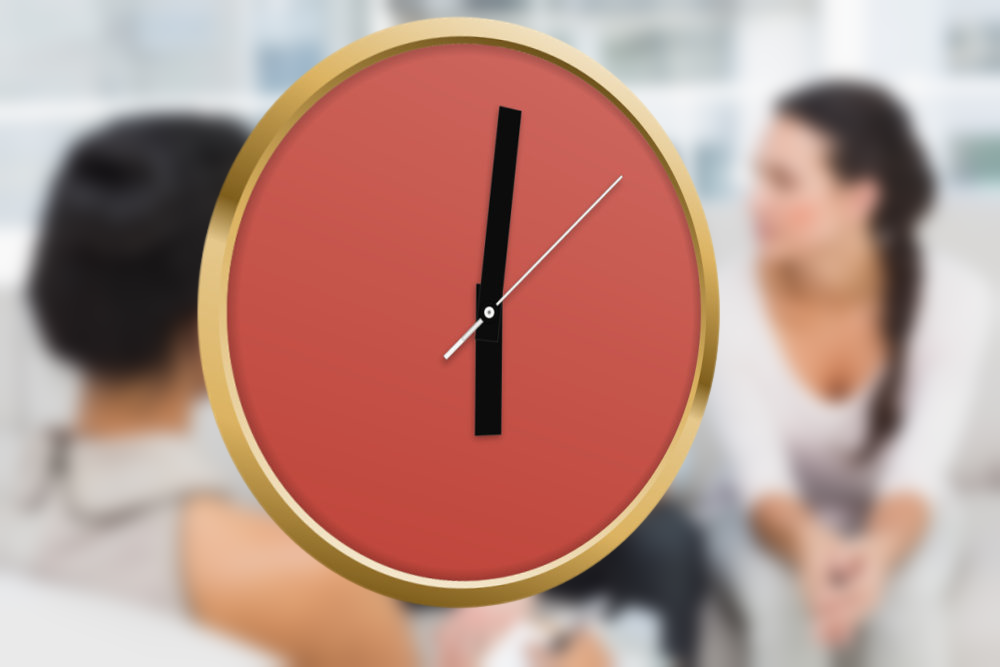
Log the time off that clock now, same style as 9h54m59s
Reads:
6h01m08s
